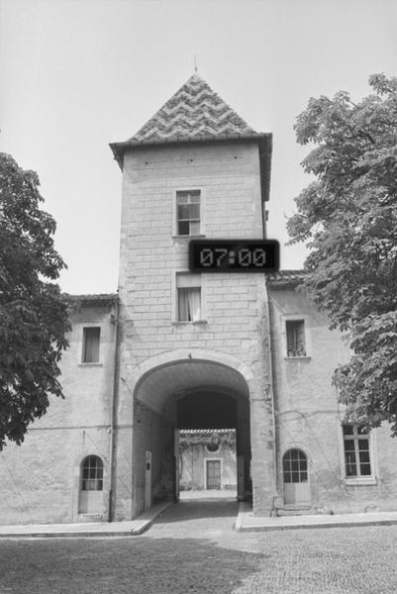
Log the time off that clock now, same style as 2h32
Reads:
7h00
